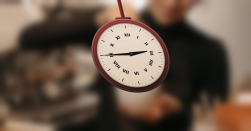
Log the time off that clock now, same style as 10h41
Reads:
2h45
